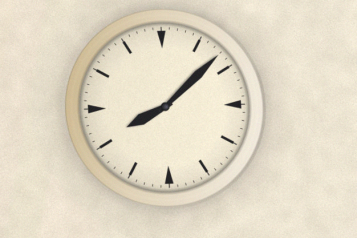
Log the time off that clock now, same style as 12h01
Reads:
8h08
